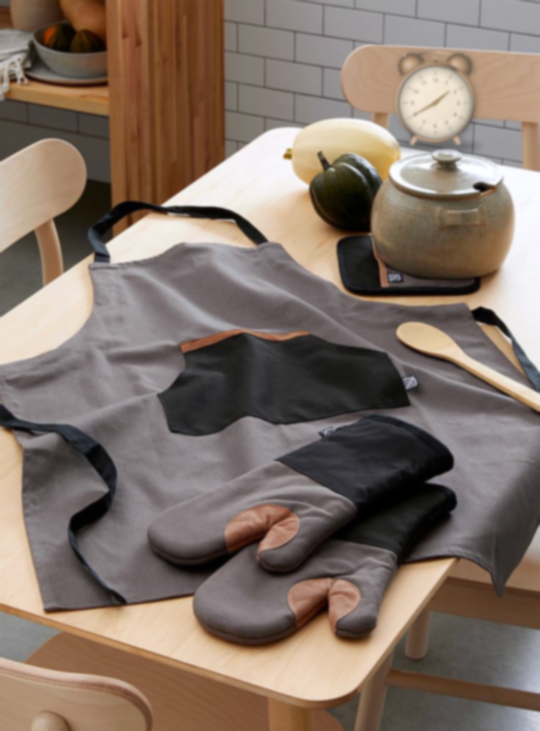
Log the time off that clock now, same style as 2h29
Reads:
1h40
